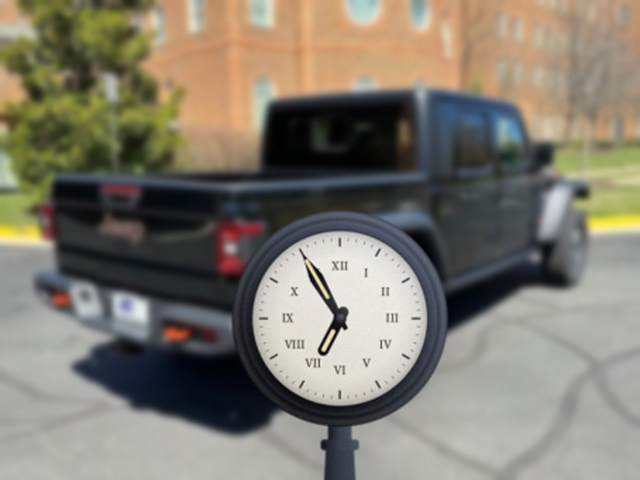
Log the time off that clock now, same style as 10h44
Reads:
6h55
